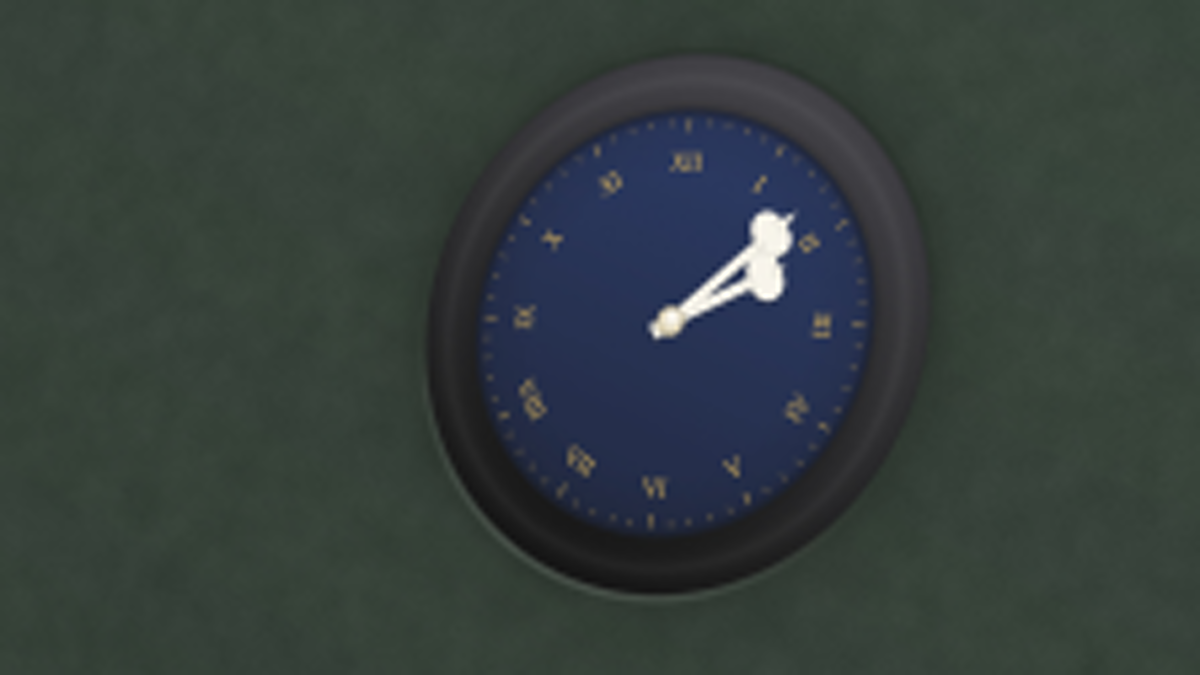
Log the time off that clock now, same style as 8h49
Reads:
2h08
